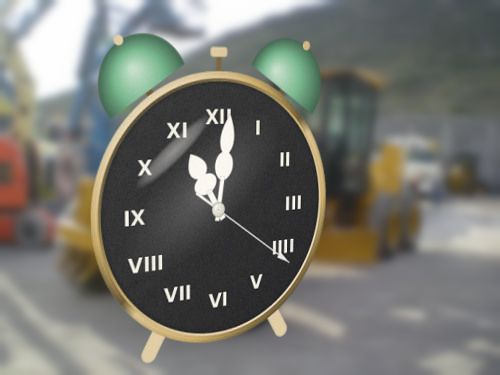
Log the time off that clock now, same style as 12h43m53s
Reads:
11h01m21s
